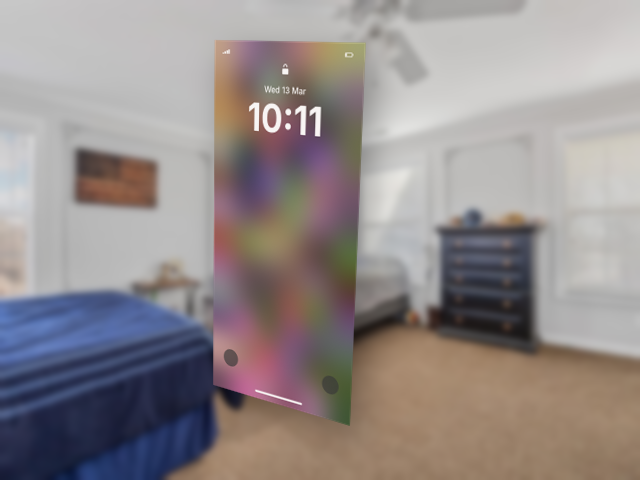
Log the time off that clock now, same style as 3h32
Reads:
10h11
